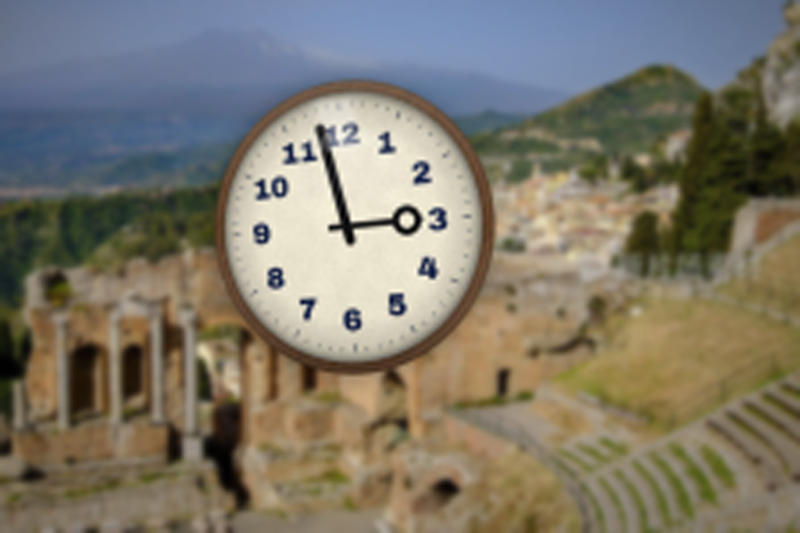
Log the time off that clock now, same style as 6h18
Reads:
2h58
